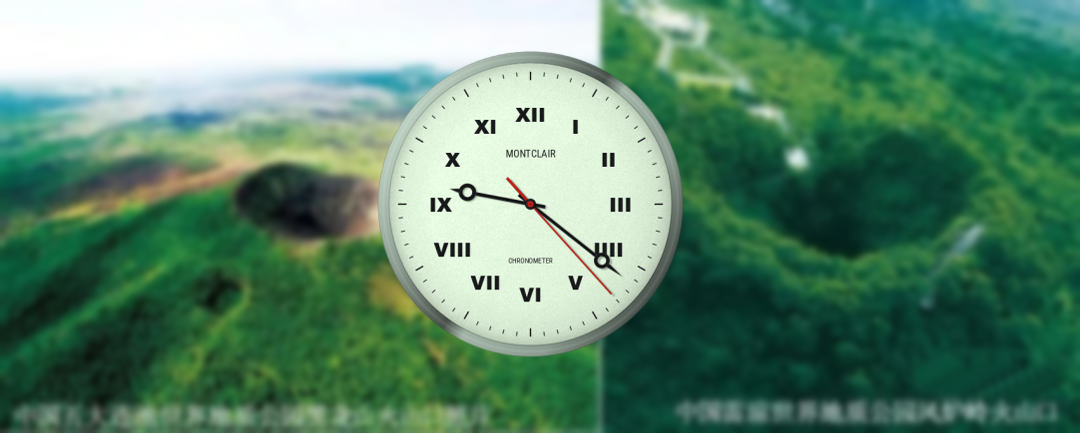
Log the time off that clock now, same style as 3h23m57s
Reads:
9h21m23s
